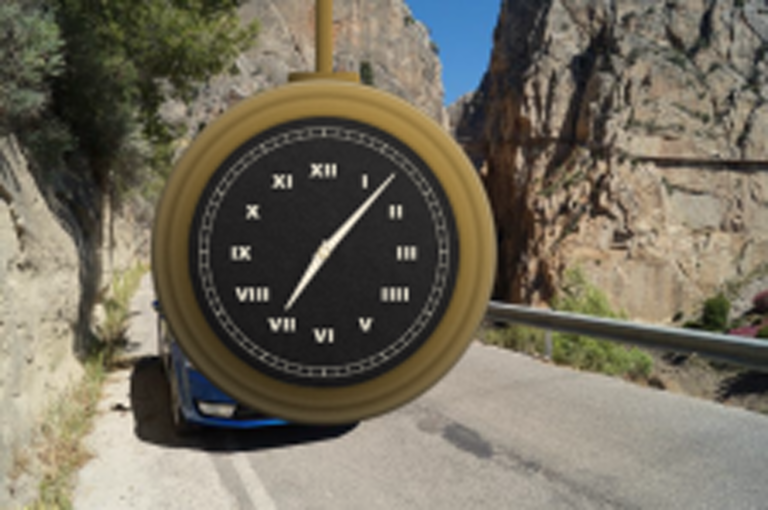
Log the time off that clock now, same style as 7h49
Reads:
7h07
